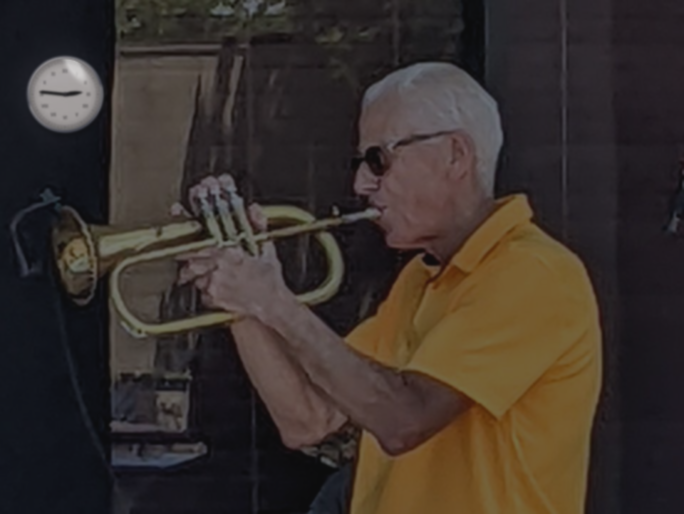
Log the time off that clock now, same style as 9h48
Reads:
2h46
